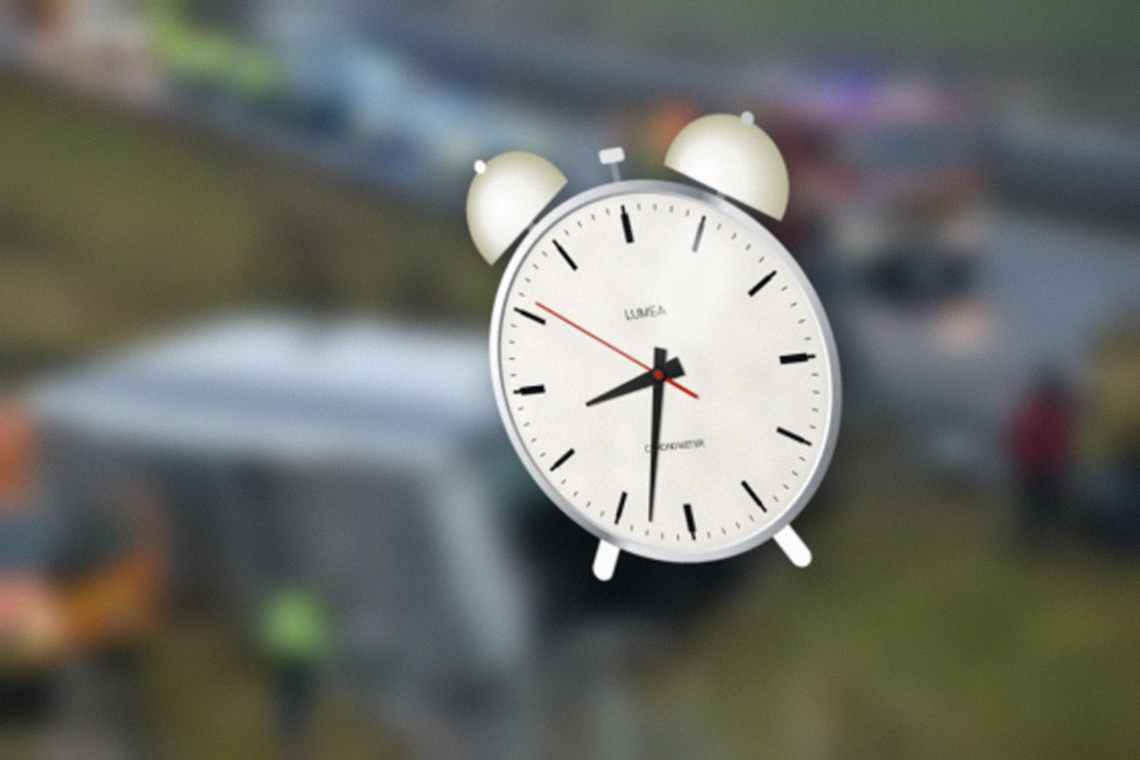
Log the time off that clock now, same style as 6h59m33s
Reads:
8h32m51s
